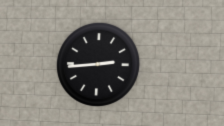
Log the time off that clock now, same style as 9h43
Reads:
2h44
